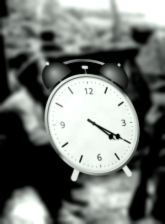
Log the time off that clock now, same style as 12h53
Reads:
4h20
